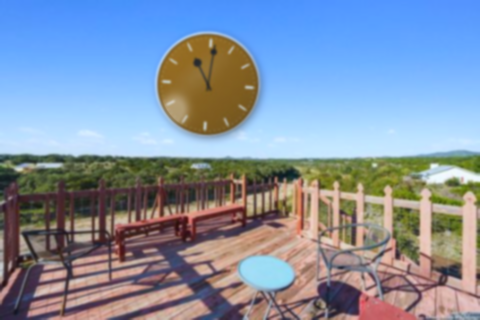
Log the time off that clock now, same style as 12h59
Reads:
11h01
